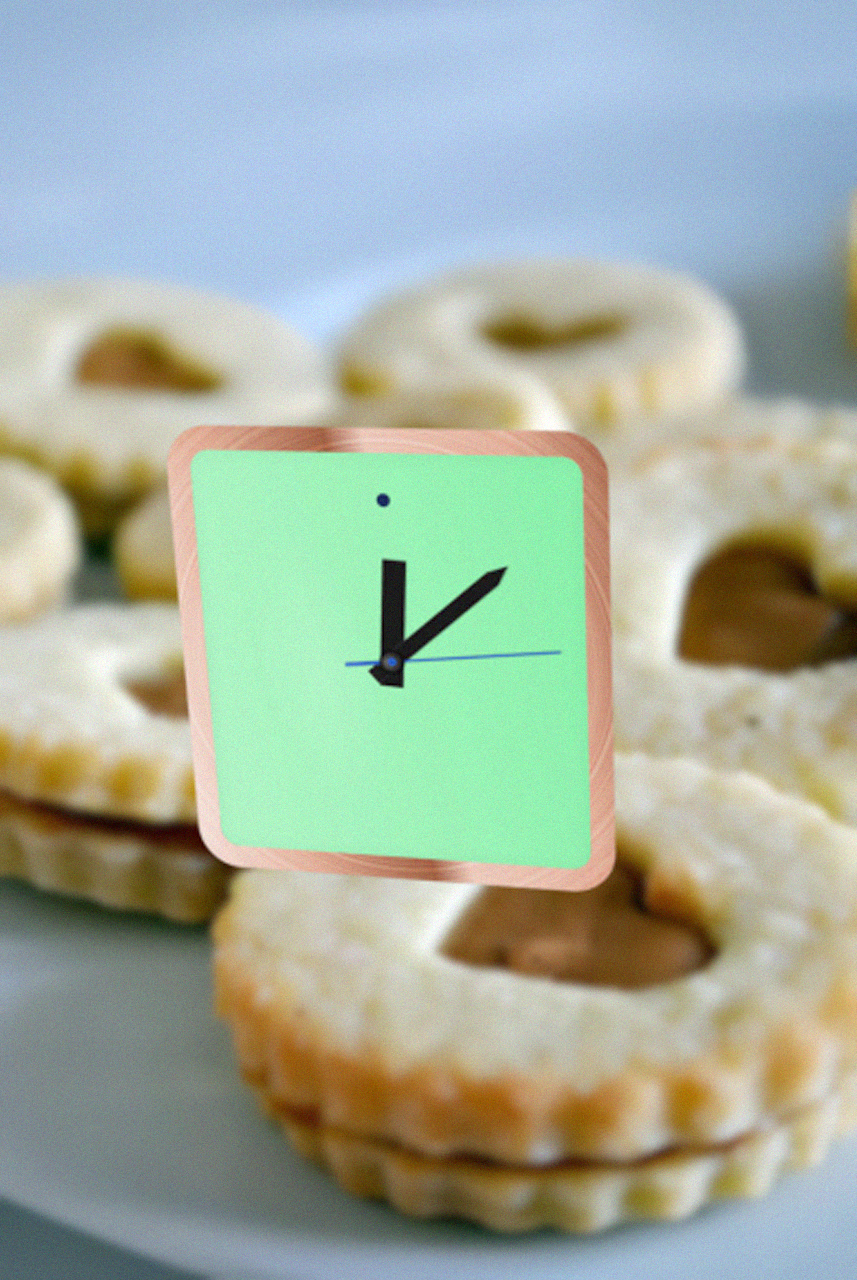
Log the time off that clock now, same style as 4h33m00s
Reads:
12h08m14s
